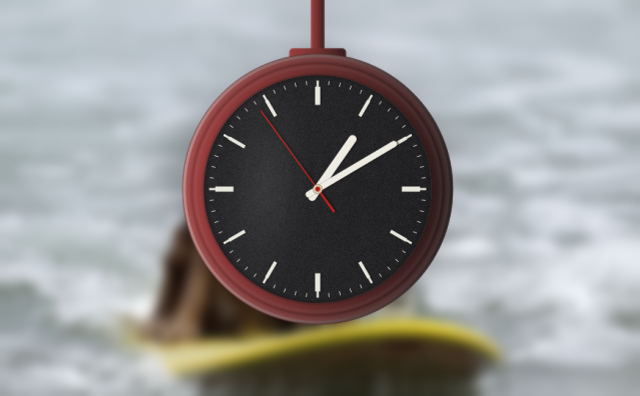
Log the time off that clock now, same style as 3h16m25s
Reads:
1h09m54s
